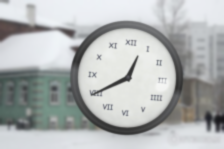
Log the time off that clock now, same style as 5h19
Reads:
12h40
